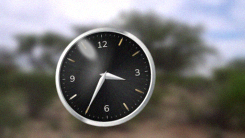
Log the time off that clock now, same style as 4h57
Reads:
3h35
